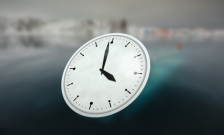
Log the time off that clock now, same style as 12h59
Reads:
3h59
